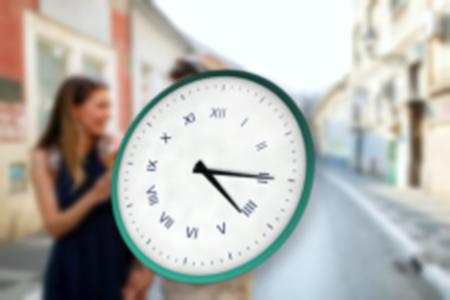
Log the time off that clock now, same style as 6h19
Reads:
4h15
